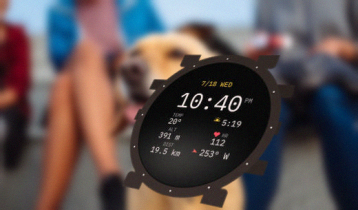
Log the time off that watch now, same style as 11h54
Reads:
10h40
